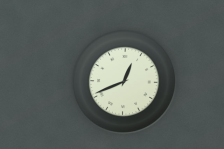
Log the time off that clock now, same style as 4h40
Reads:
12h41
